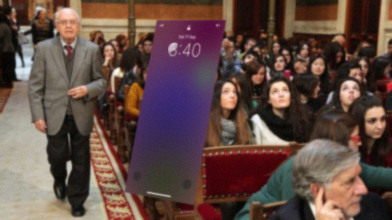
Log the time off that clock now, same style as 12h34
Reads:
3h40
